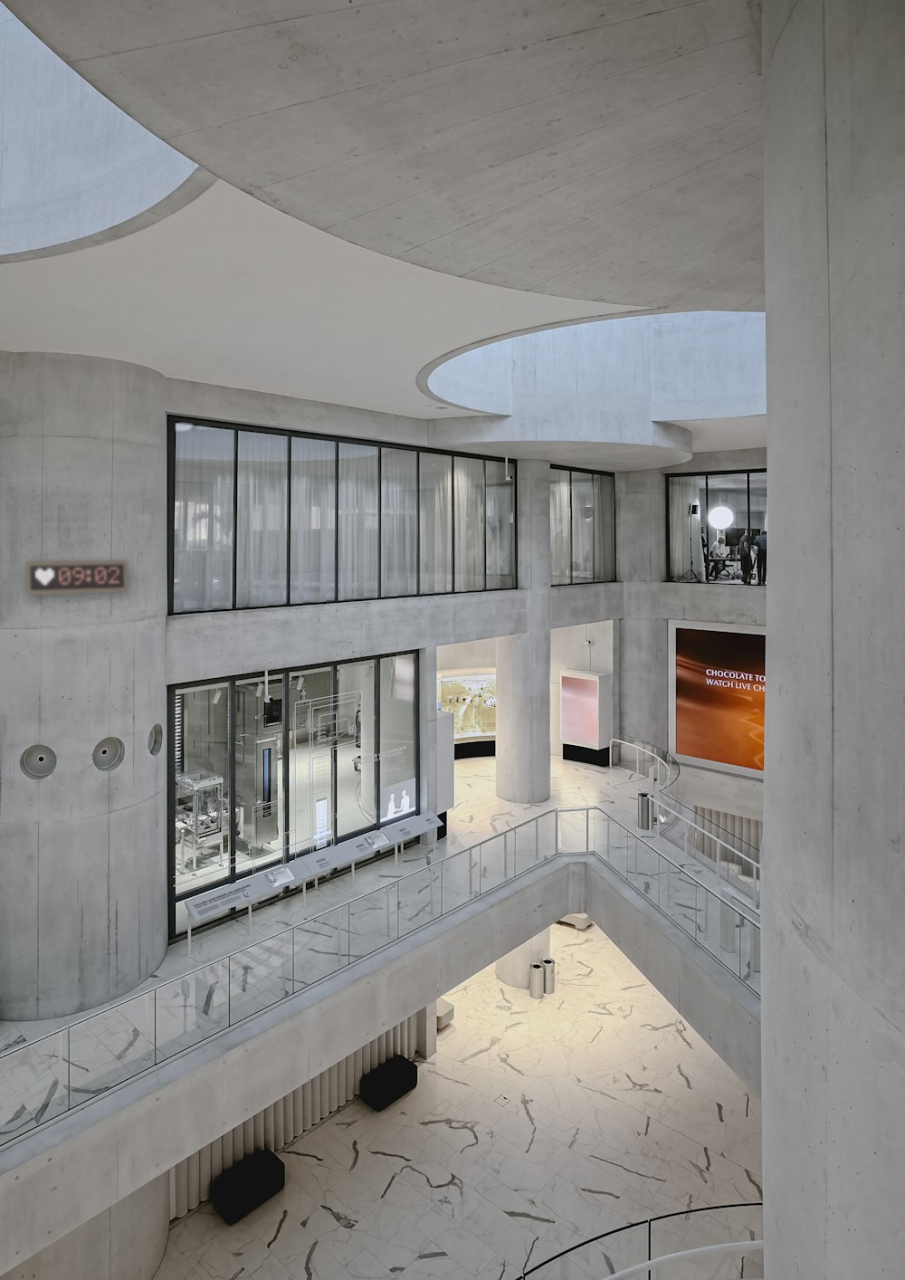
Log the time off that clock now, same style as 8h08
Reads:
9h02
